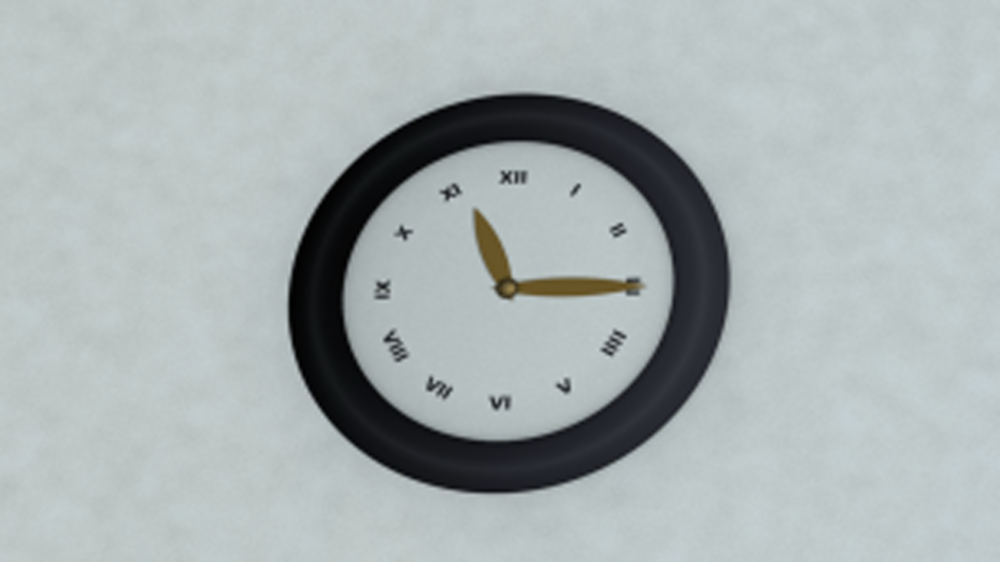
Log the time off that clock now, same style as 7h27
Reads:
11h15
